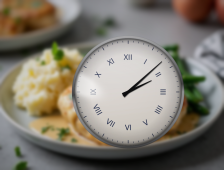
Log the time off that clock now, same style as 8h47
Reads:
2h08
